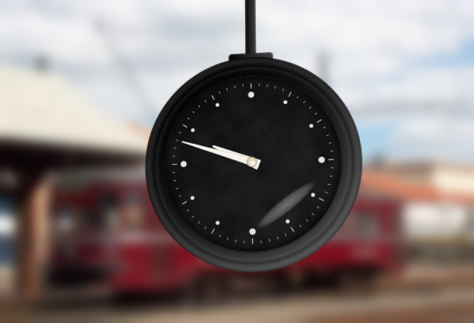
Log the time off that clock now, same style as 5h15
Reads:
9h48
